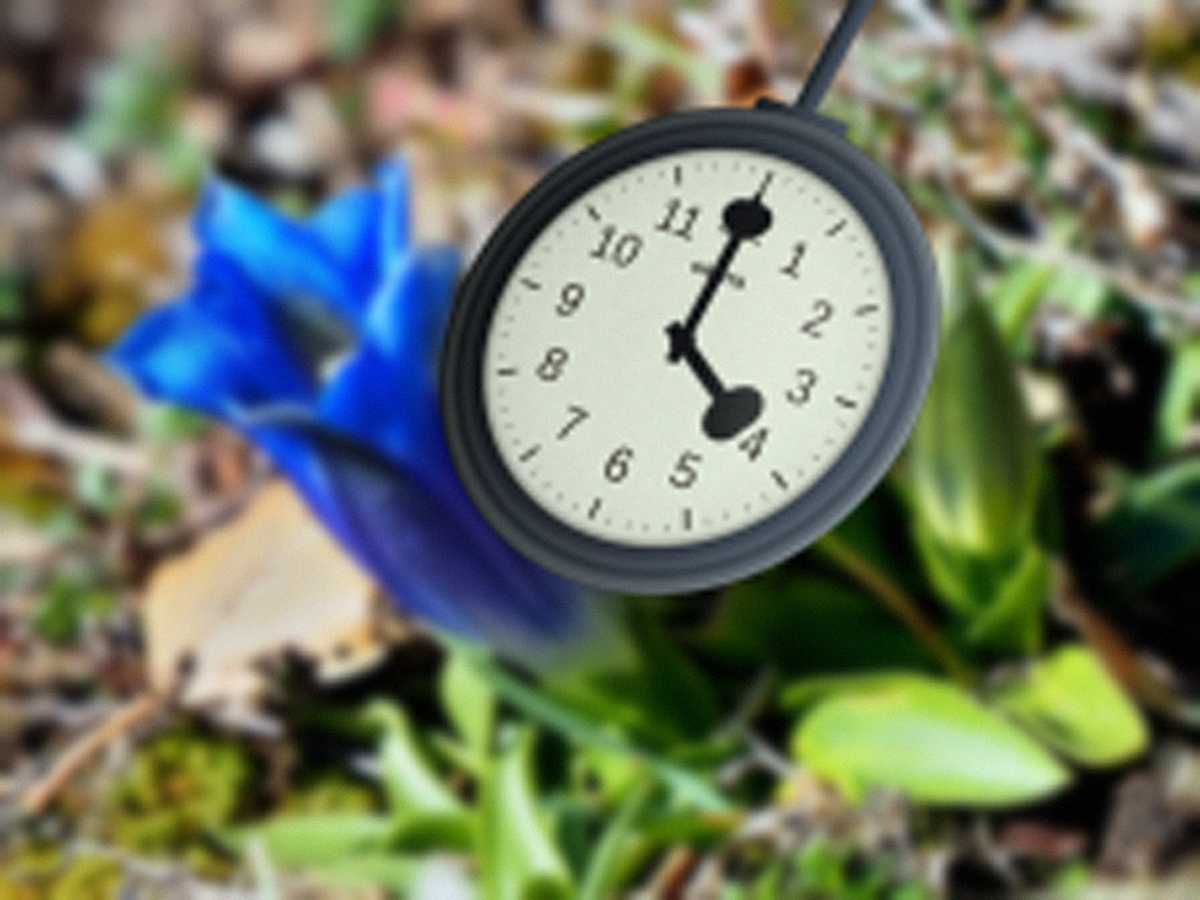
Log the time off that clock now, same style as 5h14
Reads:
4h00
